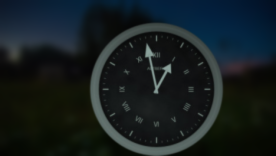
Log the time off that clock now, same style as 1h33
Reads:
12h58
